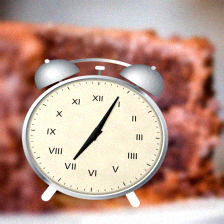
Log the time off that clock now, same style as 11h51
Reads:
7h04
